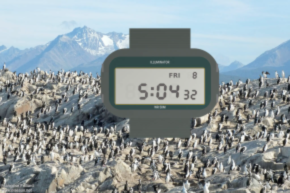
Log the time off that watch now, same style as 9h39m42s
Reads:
5h04m32s
